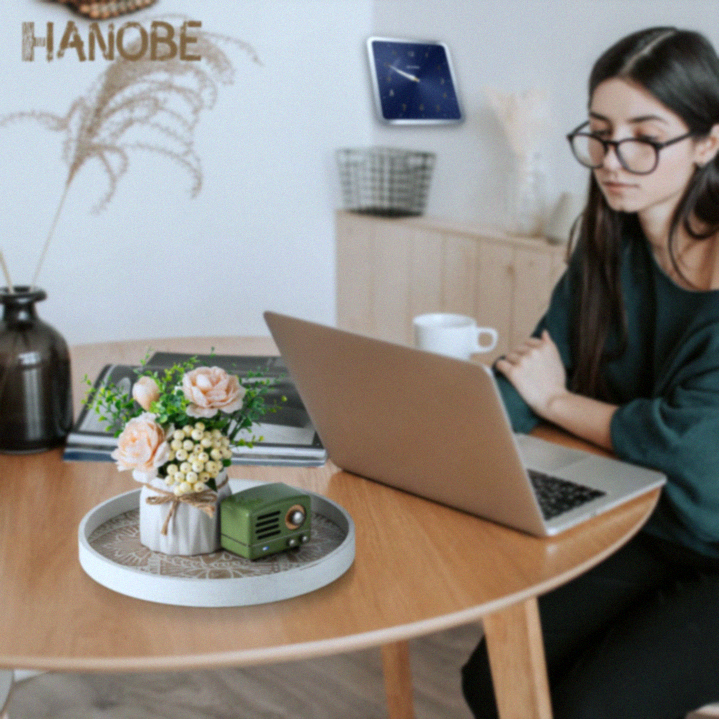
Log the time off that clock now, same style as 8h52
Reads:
9h50
